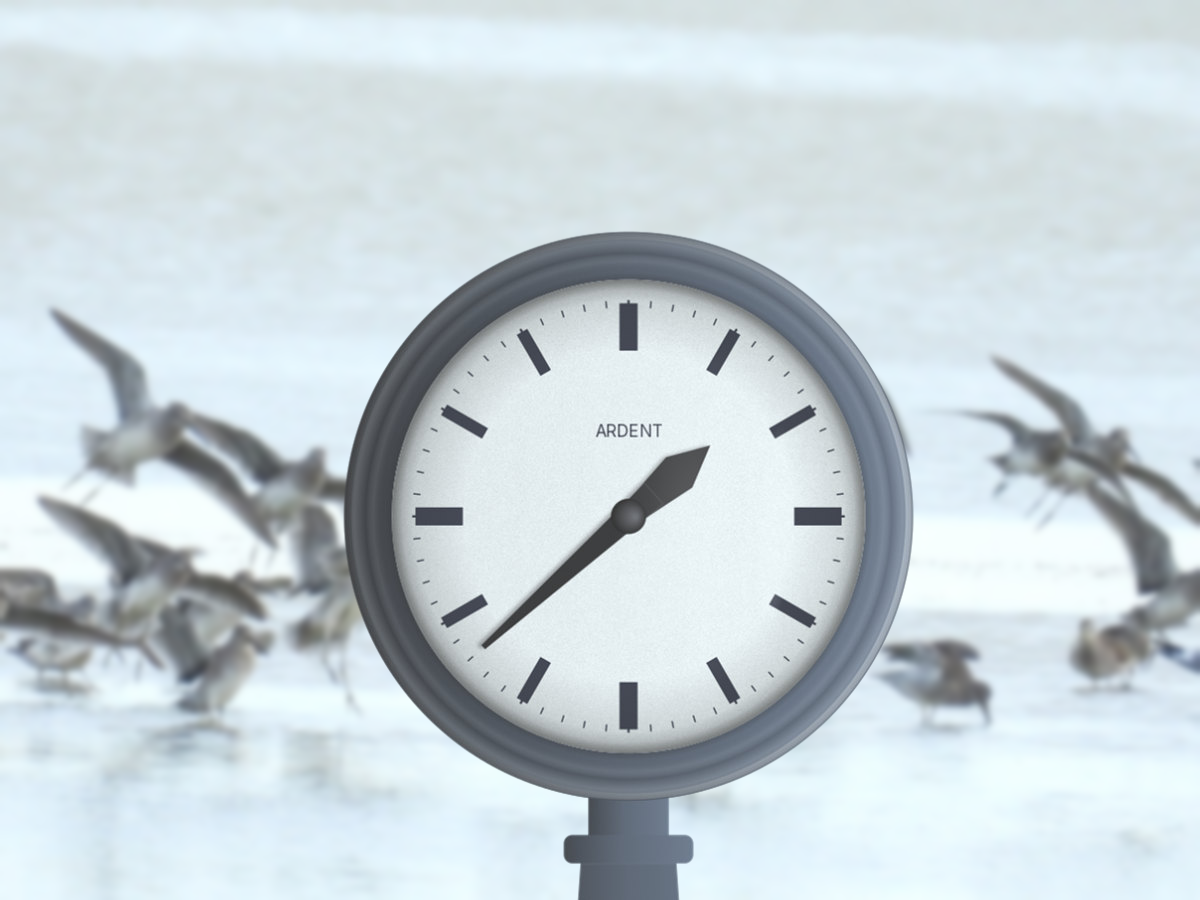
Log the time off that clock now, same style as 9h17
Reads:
1h38
